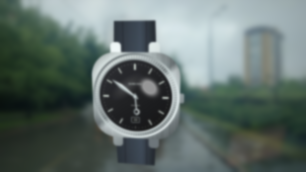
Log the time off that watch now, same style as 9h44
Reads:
5h51
